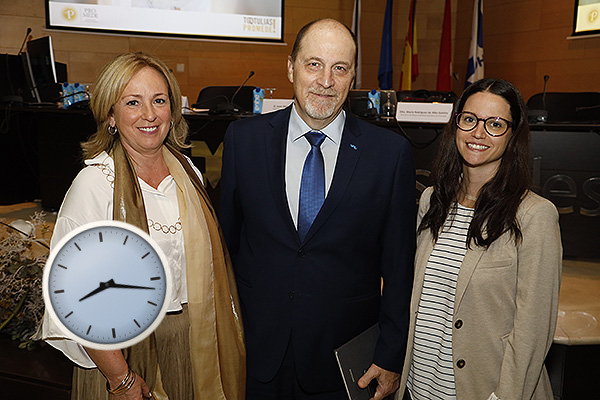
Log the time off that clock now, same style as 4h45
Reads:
8h17
